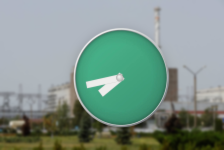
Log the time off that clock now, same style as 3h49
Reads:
7h43
